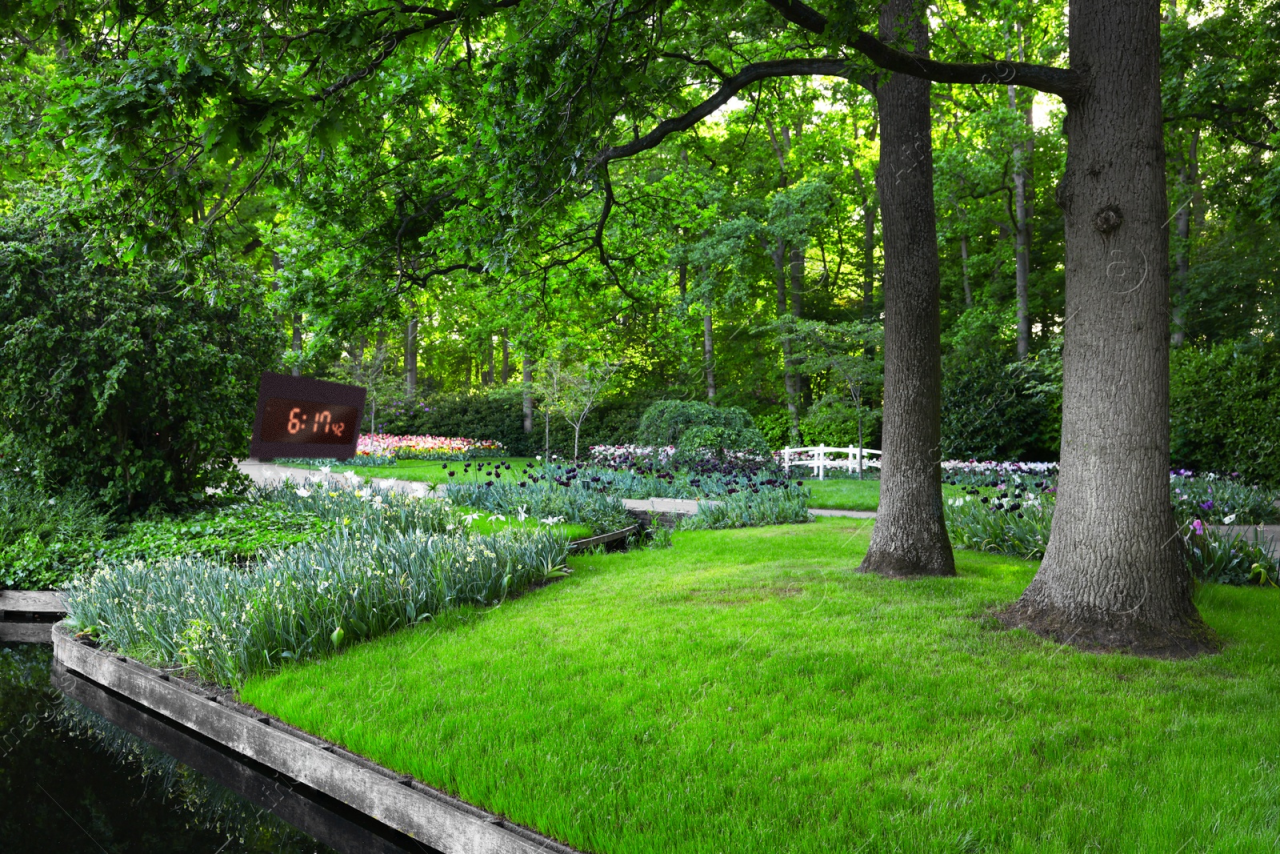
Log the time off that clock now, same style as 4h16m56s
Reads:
6h17m42s
